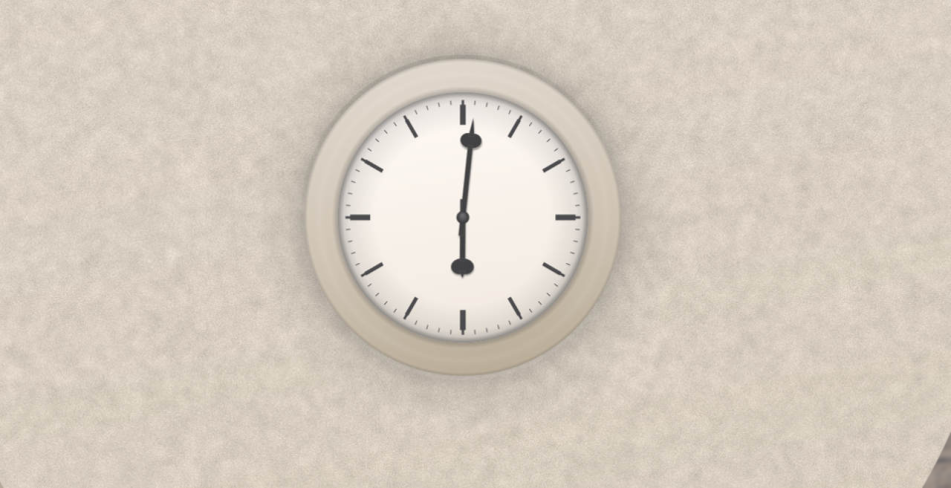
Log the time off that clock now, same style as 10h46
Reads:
6h01
